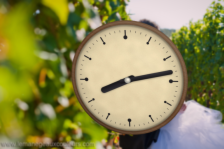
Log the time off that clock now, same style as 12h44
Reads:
8h13
